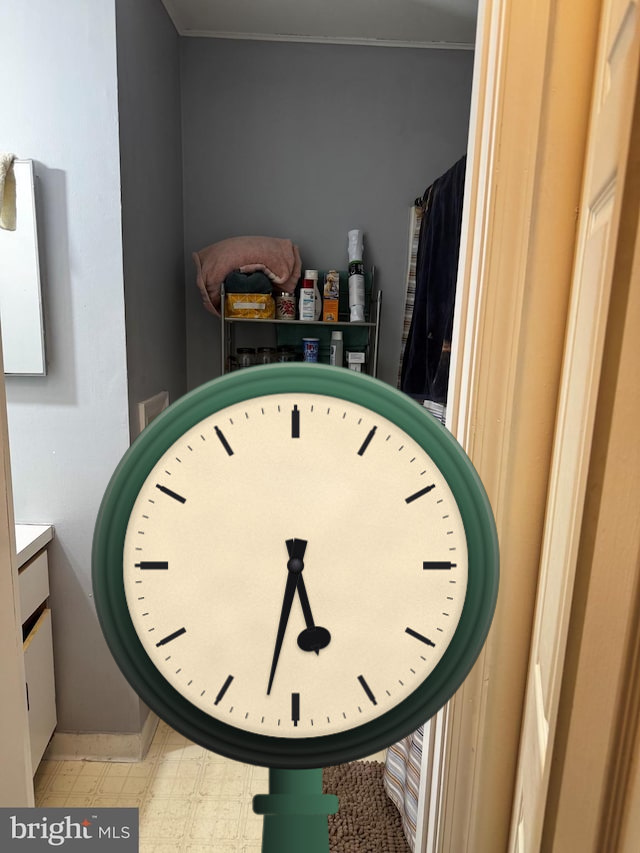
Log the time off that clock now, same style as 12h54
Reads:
5h32
